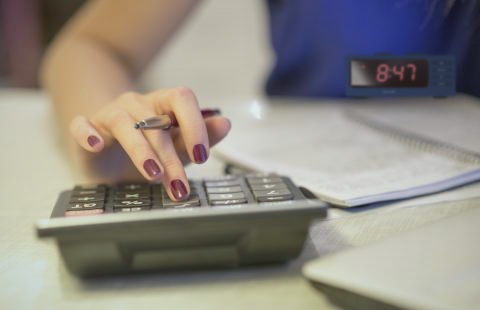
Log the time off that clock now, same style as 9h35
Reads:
8h47
